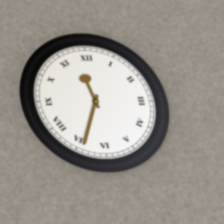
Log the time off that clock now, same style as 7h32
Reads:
11h34
